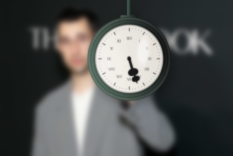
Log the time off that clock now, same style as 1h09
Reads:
5h27
